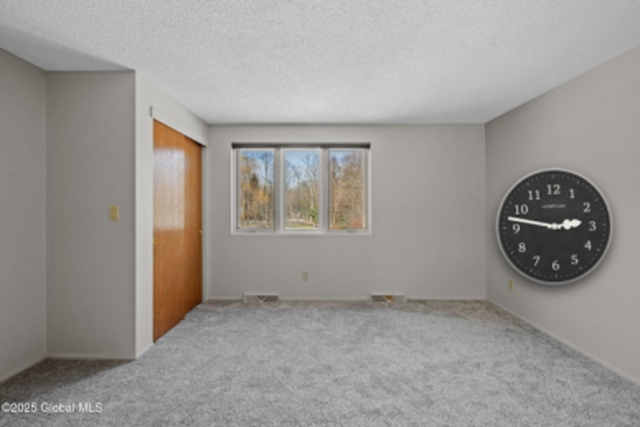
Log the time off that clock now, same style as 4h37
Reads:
2h47
